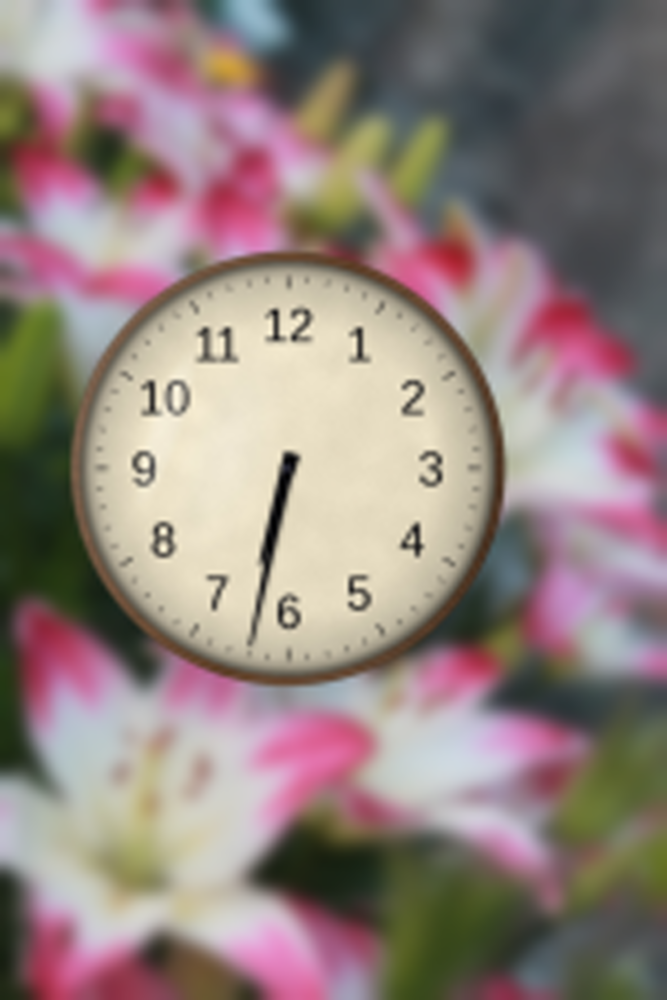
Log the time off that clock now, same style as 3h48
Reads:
6h32
